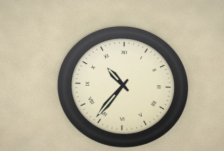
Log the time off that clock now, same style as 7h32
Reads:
10h36
